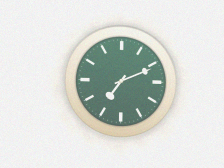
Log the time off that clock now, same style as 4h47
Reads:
7h11
